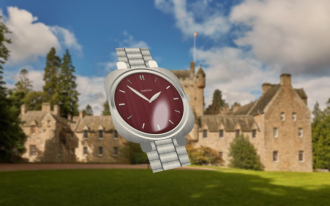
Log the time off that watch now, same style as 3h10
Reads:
1h53
